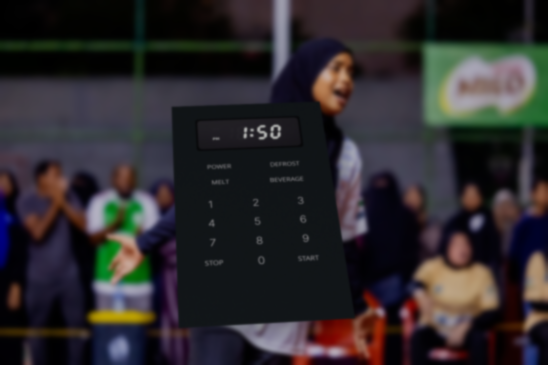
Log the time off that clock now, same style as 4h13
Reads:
1h50
